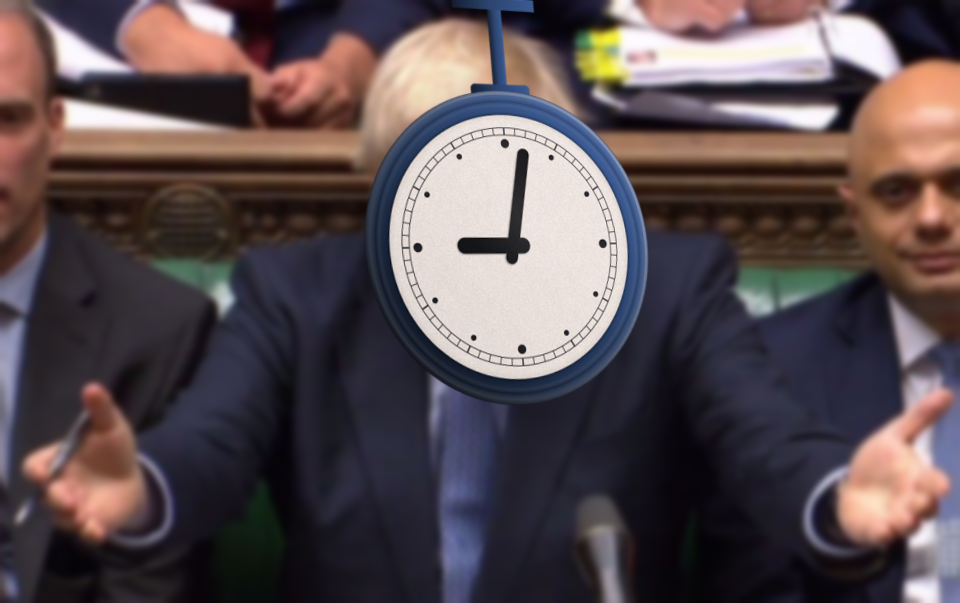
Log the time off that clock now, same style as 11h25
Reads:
9h02
